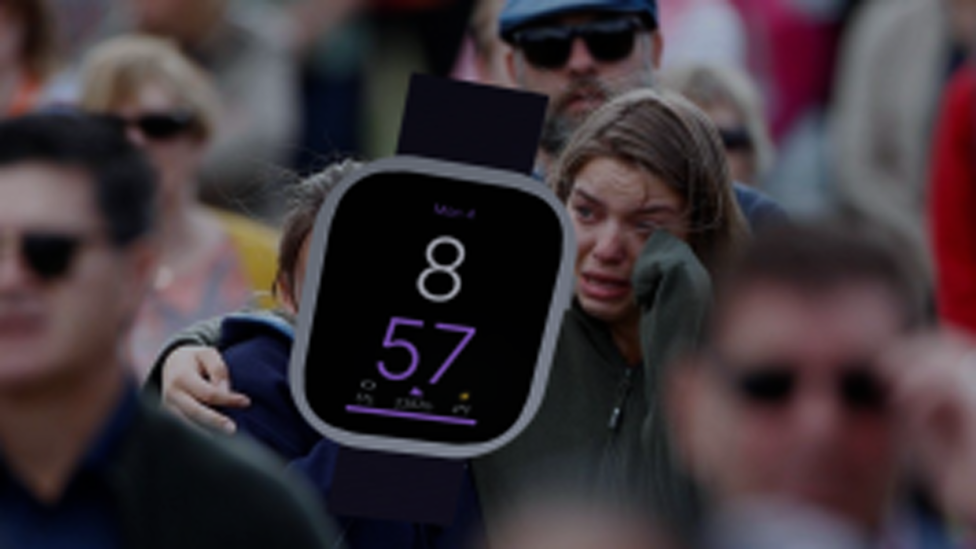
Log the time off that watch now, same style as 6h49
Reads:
8h57
